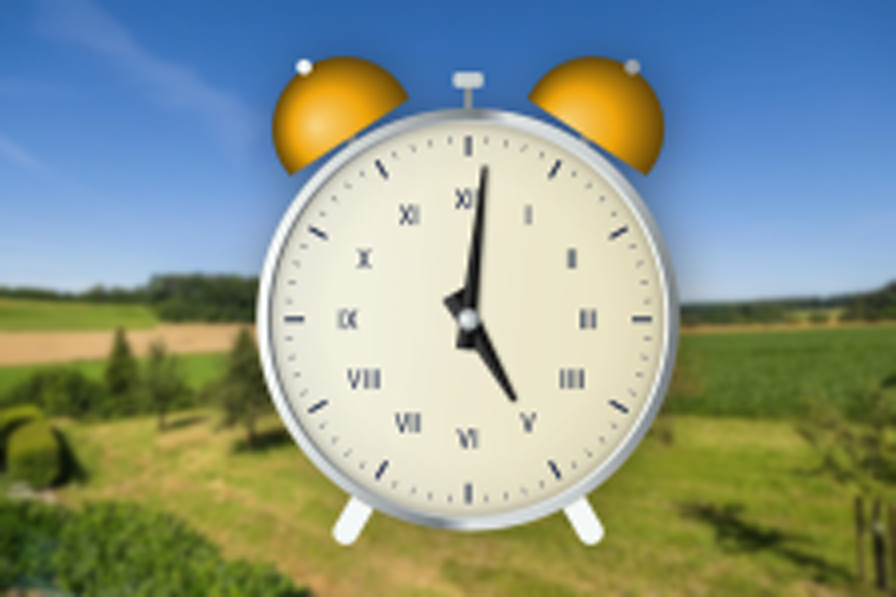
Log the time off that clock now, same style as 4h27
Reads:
5h01
